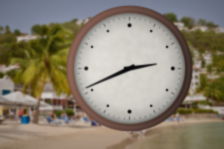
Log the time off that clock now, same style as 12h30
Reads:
2h41
